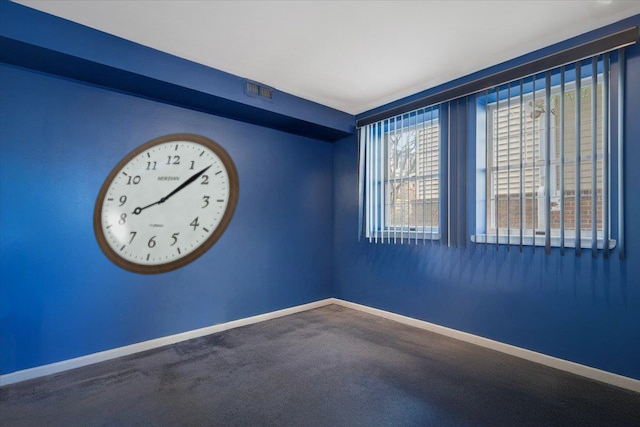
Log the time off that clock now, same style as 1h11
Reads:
8h08
